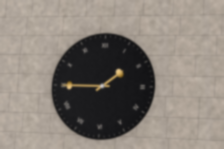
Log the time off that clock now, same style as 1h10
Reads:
1h45
